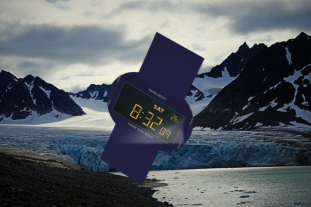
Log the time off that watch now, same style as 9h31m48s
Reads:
8h32m09s
